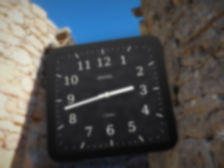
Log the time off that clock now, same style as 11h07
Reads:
2h43
